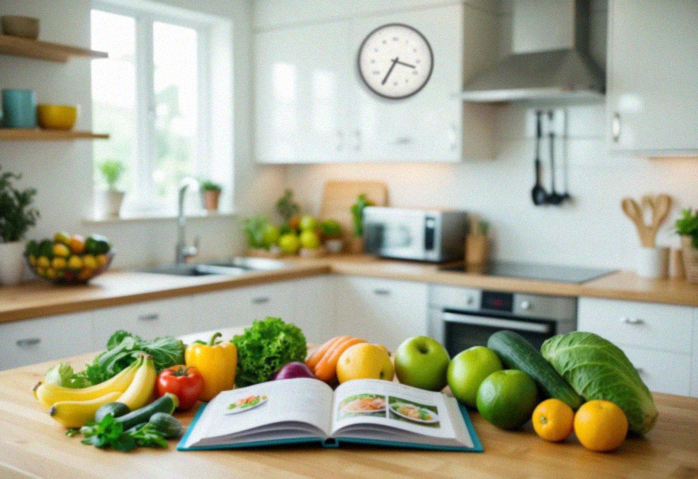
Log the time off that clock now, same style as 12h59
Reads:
3h35
